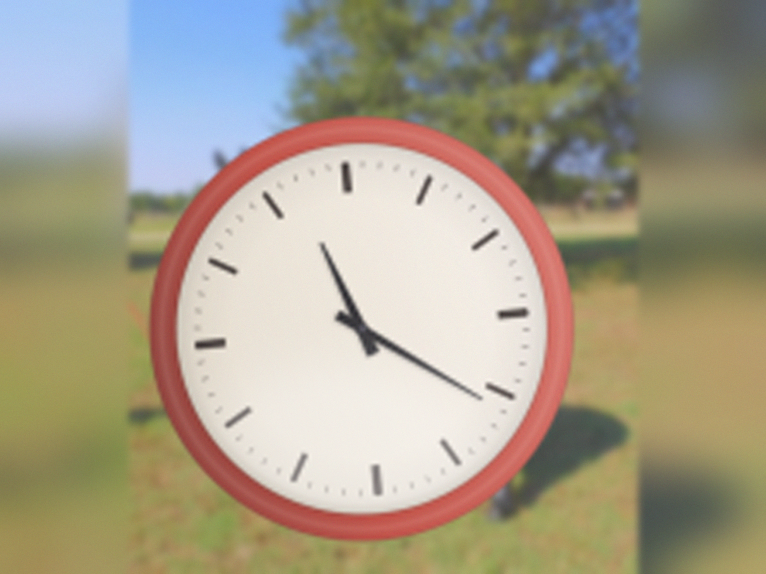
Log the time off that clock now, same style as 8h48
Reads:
11h21
